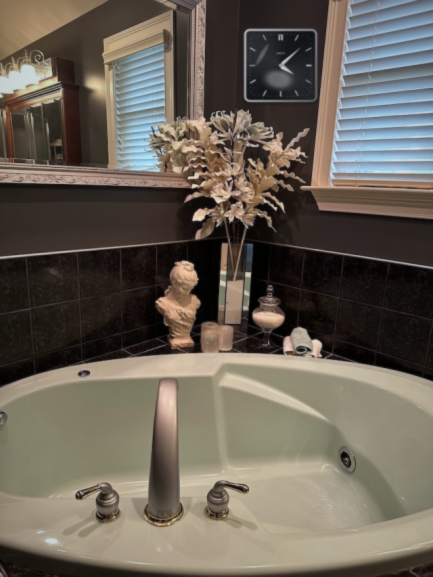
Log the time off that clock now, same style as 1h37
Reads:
4h08
